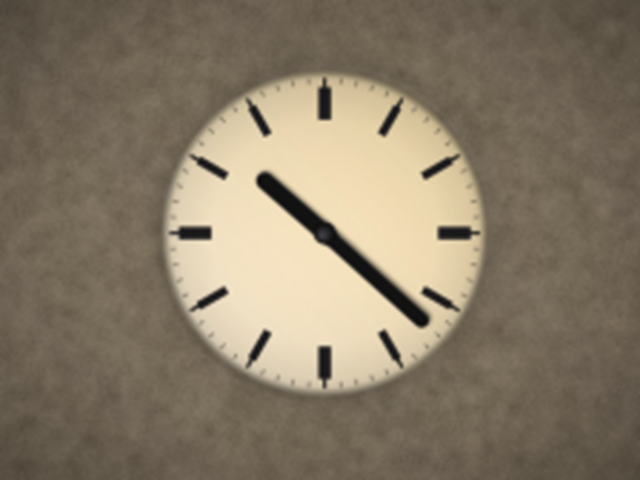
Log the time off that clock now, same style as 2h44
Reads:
10h22
